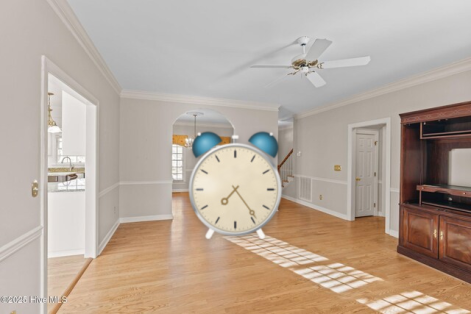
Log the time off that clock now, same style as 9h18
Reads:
7h24
